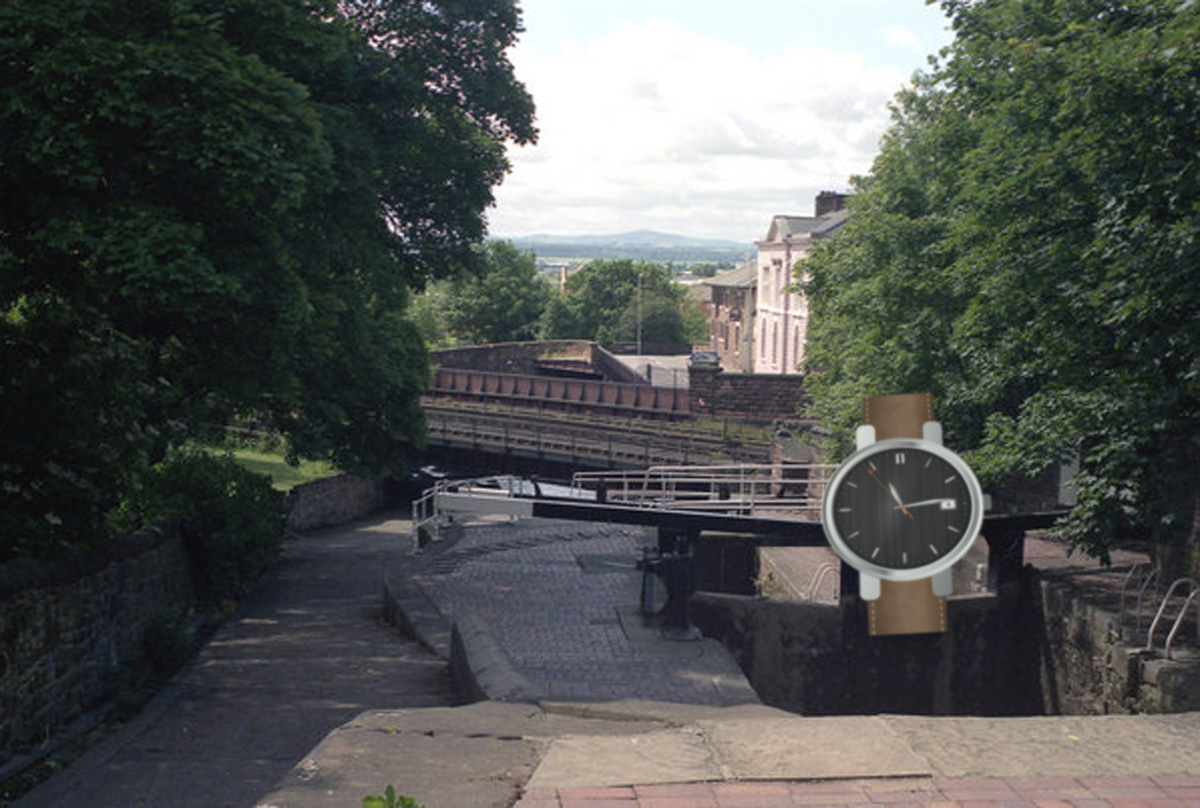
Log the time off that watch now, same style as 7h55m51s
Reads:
11h13m54s
